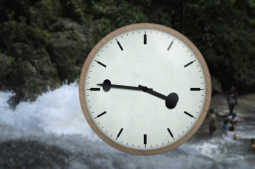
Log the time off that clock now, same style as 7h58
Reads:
3h46
